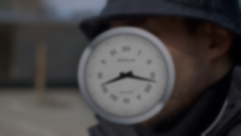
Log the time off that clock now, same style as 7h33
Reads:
8h17
